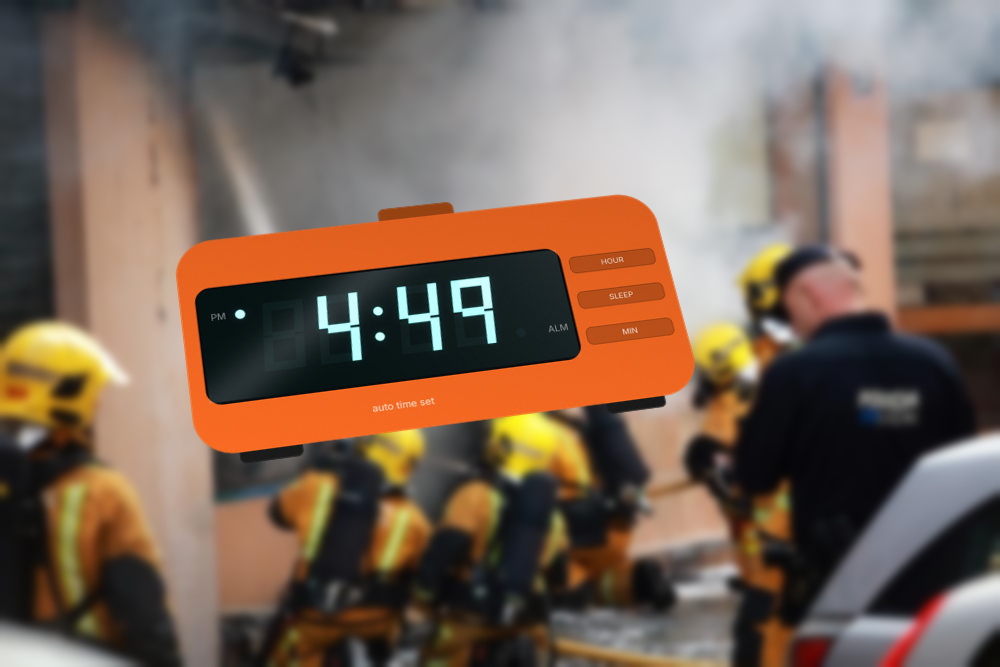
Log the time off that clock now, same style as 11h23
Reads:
4h49
